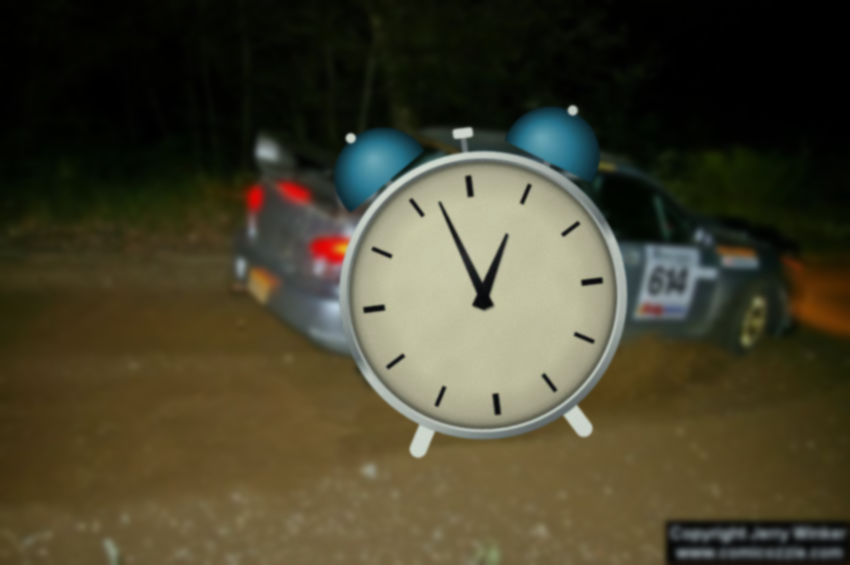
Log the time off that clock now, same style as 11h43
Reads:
12h57
